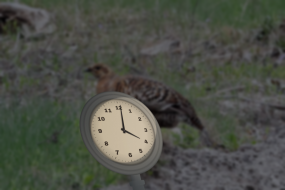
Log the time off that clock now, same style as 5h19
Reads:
4h01
